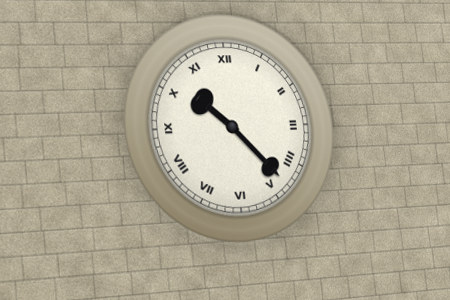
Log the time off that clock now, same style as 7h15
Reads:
10h23
